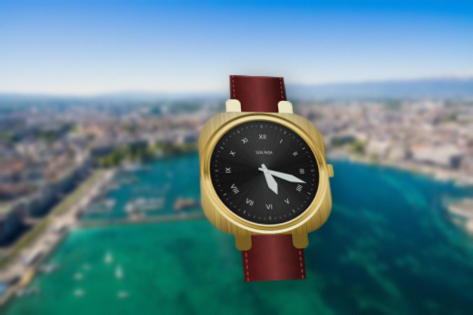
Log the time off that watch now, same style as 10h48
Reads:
5h18
